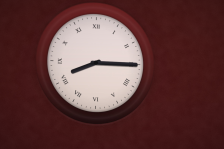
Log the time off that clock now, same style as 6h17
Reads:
8h15
